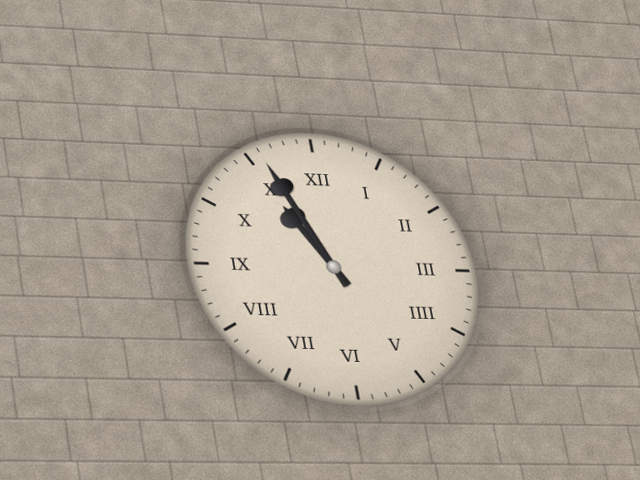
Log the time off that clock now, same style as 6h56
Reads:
10h56
